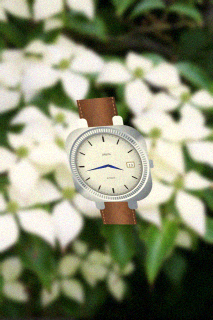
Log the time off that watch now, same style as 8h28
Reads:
3h43
